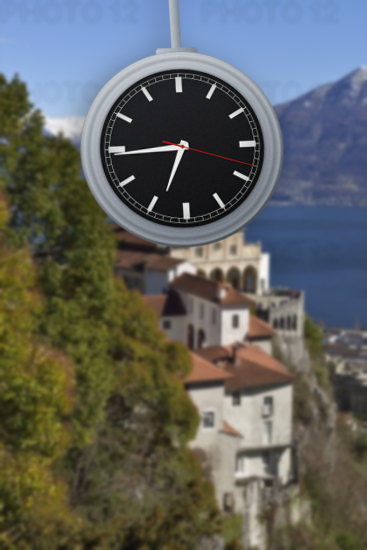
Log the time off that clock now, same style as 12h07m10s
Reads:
6h44m18s
